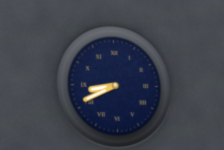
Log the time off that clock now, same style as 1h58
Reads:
8h41
